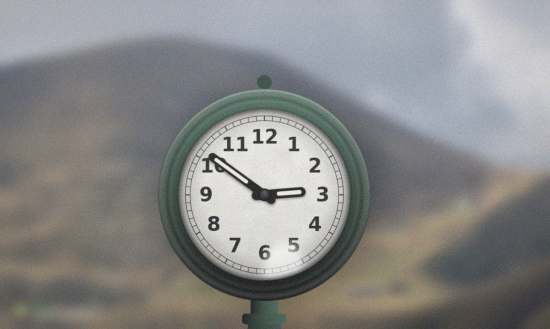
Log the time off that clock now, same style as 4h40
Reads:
2h51
